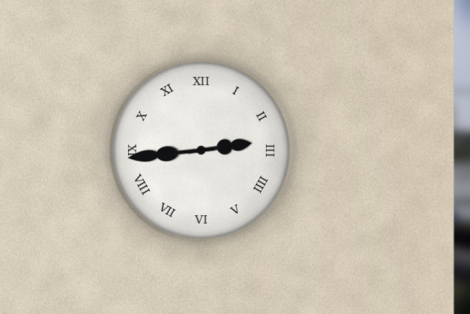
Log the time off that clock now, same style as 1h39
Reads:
2h44
